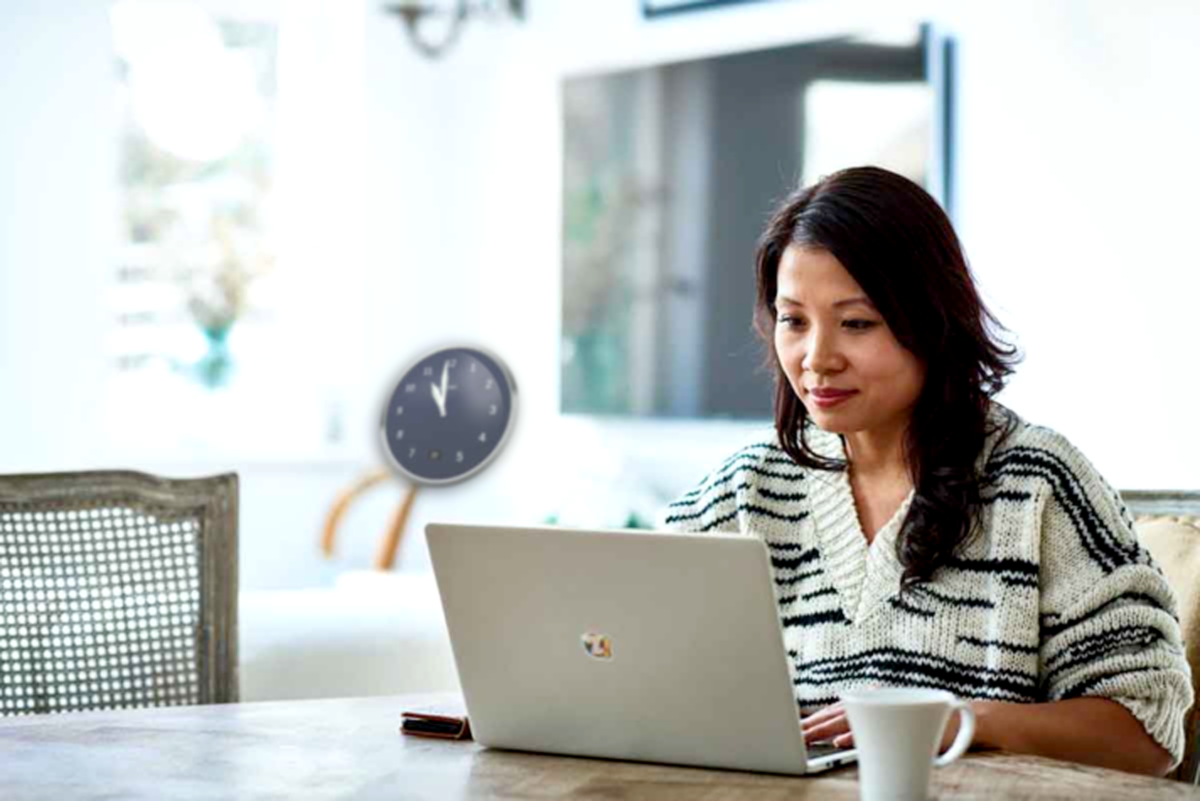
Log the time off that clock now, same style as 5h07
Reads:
10h59
